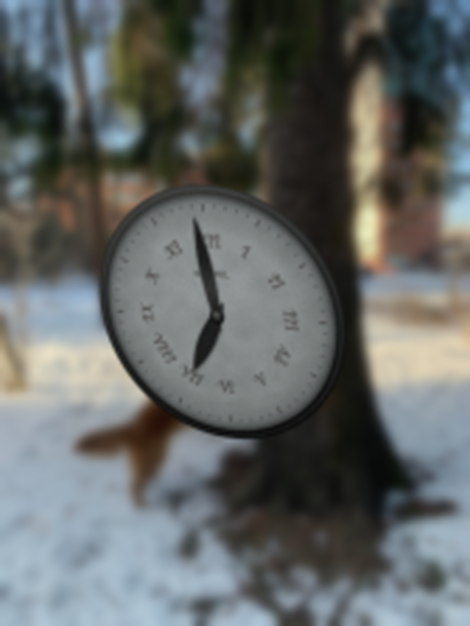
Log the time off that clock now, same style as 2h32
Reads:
6h59
